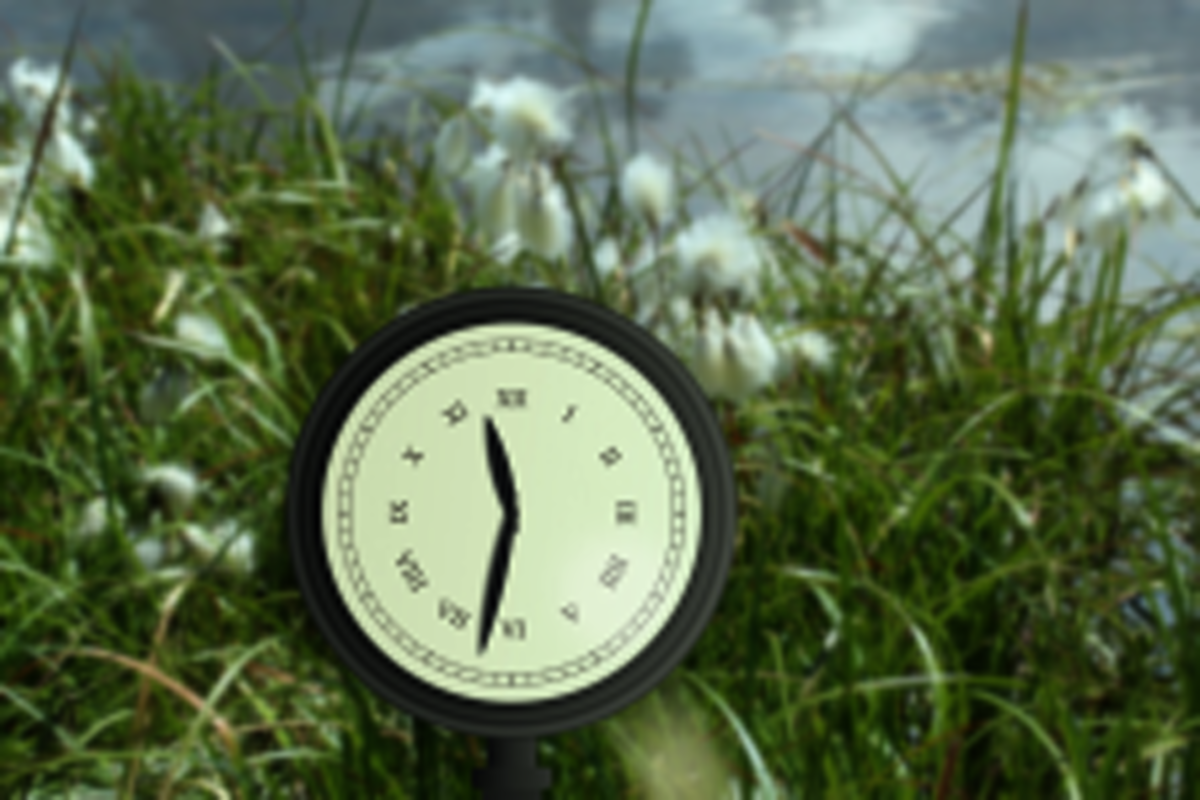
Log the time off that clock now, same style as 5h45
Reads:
11h32
